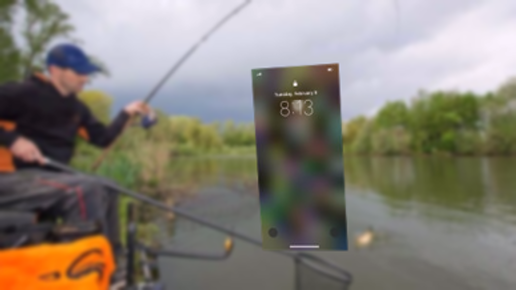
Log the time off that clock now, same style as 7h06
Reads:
8h13
